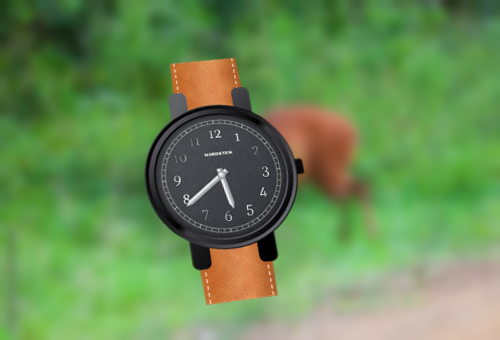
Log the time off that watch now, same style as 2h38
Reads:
5h39
